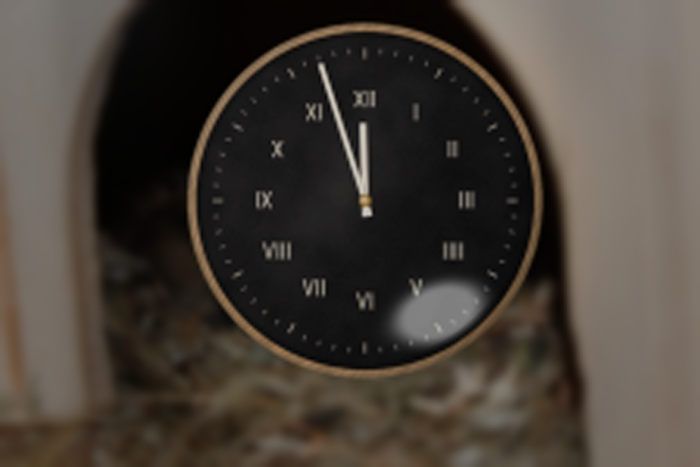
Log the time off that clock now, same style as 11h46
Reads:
11h57
